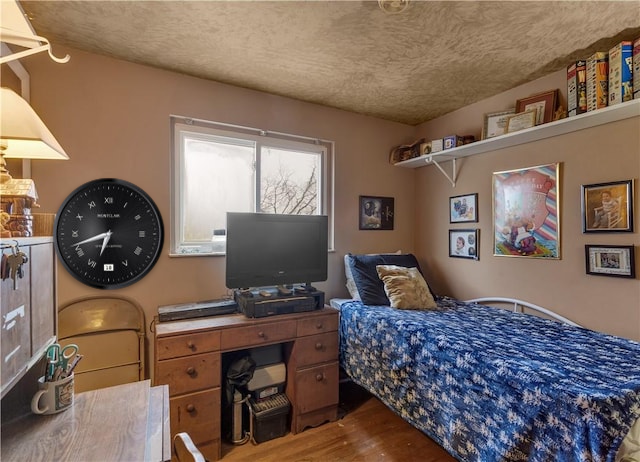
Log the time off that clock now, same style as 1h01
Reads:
6h42
